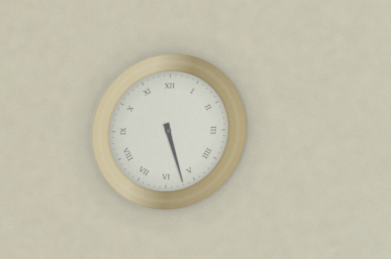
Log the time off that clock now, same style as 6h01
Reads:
5h27
